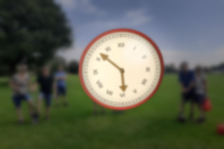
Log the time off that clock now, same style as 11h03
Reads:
5h52
